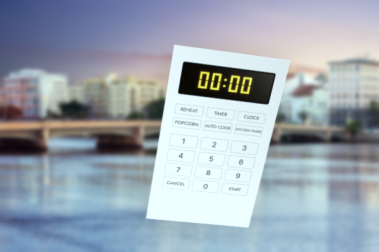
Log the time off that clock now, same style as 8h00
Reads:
0h00
